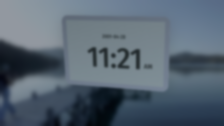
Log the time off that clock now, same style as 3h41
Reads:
11h21
